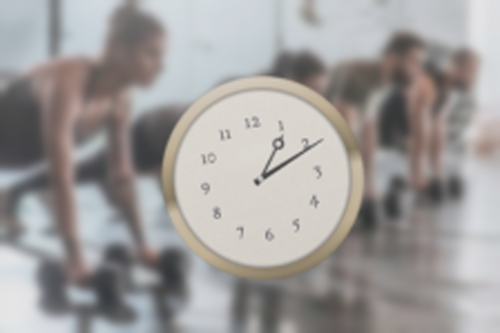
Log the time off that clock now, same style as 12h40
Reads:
1h11
